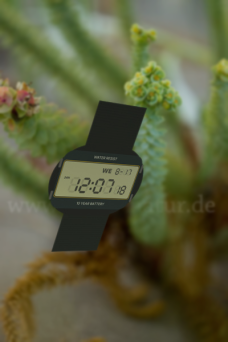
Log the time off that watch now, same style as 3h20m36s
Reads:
12h07m18s
